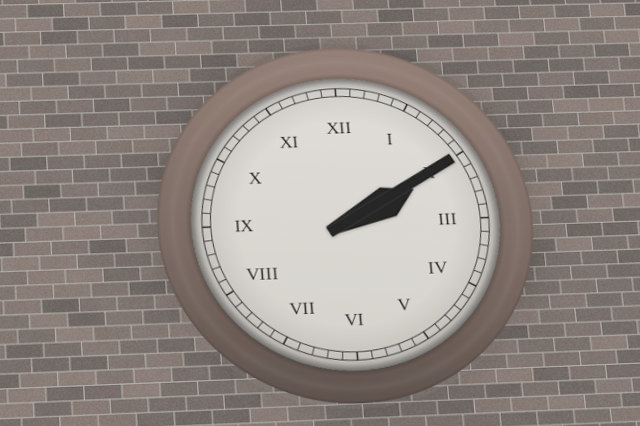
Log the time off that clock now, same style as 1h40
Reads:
2h10
